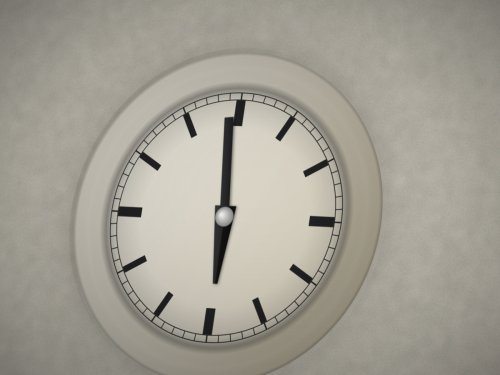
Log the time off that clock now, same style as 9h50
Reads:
5h59
